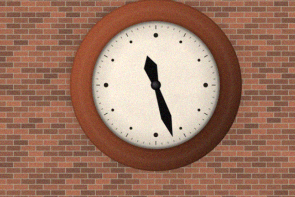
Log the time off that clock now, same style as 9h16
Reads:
11h27
